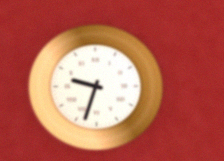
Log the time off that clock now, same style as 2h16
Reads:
9h33
